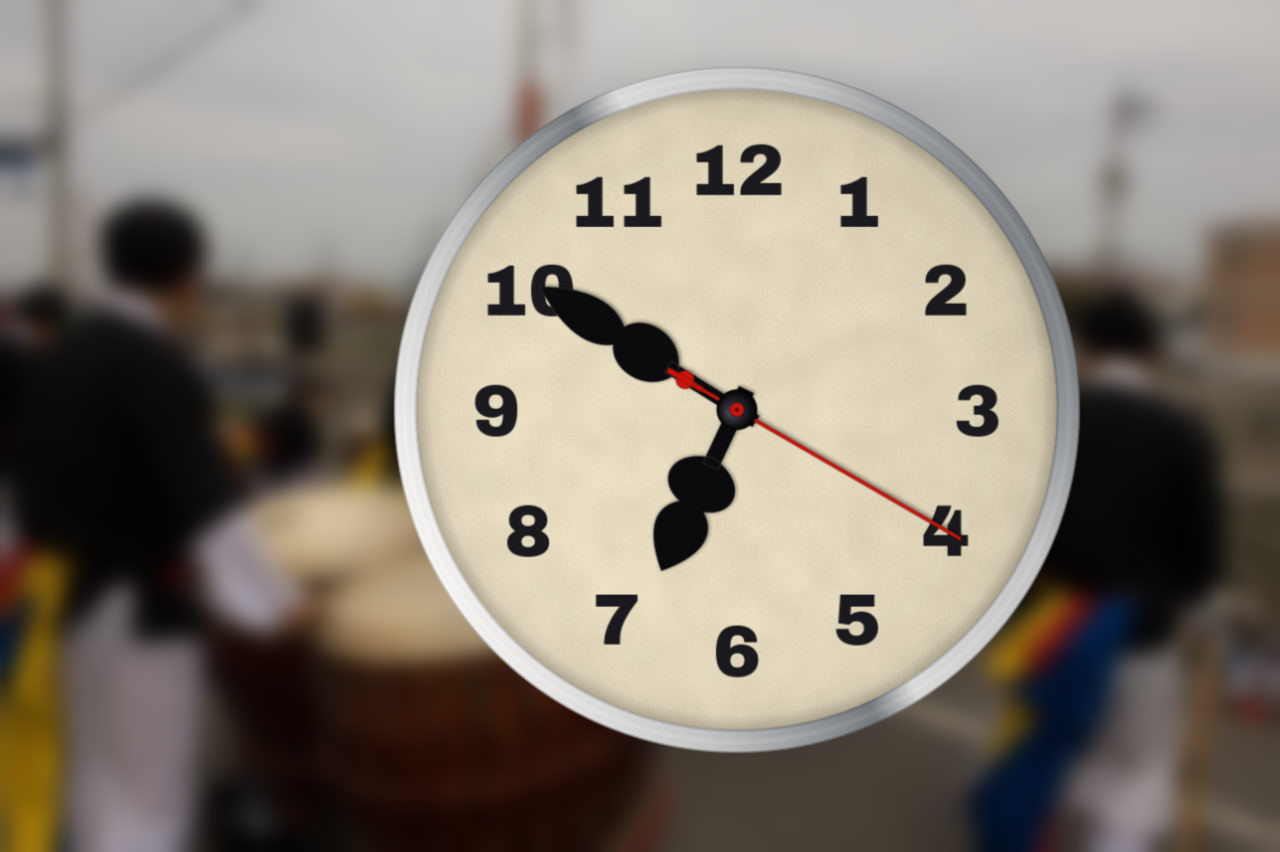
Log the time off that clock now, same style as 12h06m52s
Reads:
6h50m20s
